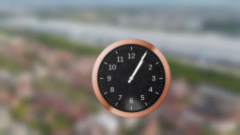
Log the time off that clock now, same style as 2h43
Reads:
1h05
